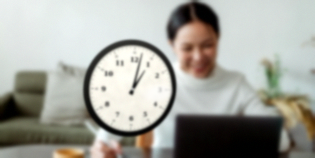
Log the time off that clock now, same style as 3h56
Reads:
1h02
